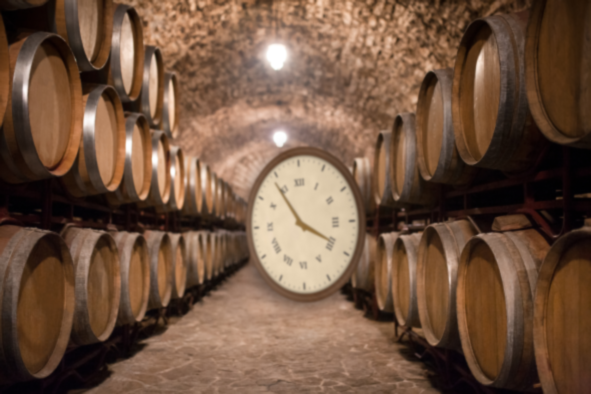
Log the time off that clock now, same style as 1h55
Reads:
3h54
